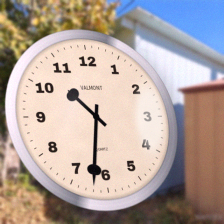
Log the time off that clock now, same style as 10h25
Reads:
10h32
